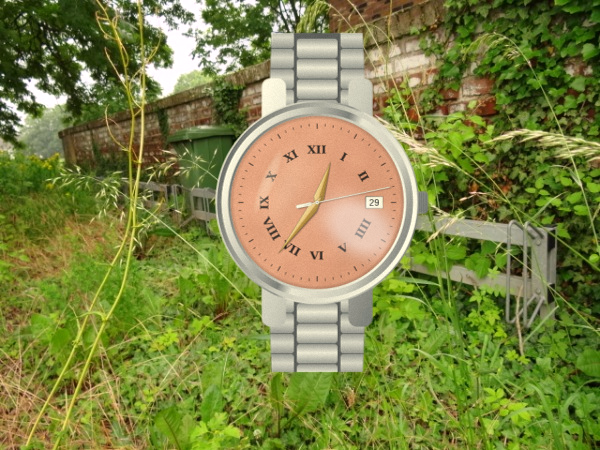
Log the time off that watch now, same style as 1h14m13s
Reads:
12h36m13s
